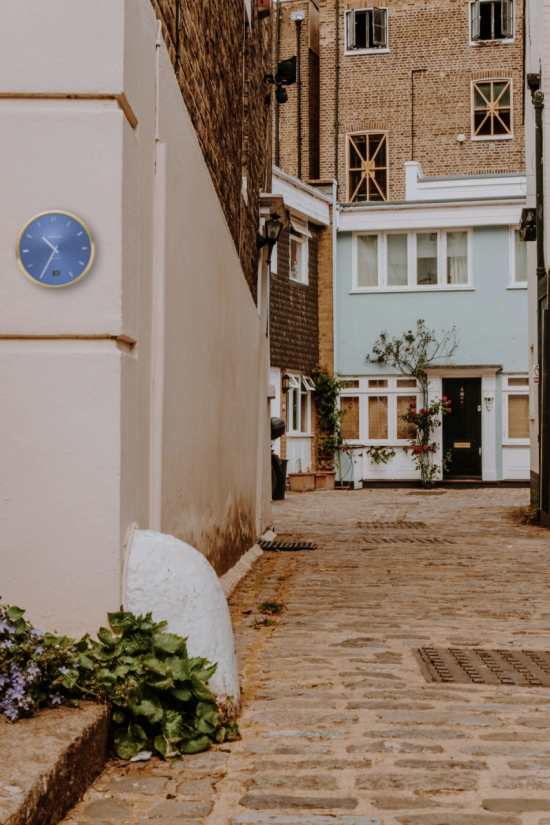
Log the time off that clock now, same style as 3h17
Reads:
10h35
